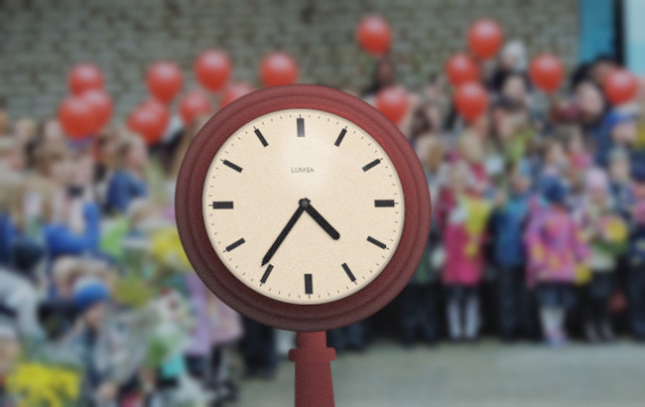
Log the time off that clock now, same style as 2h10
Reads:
4h36
